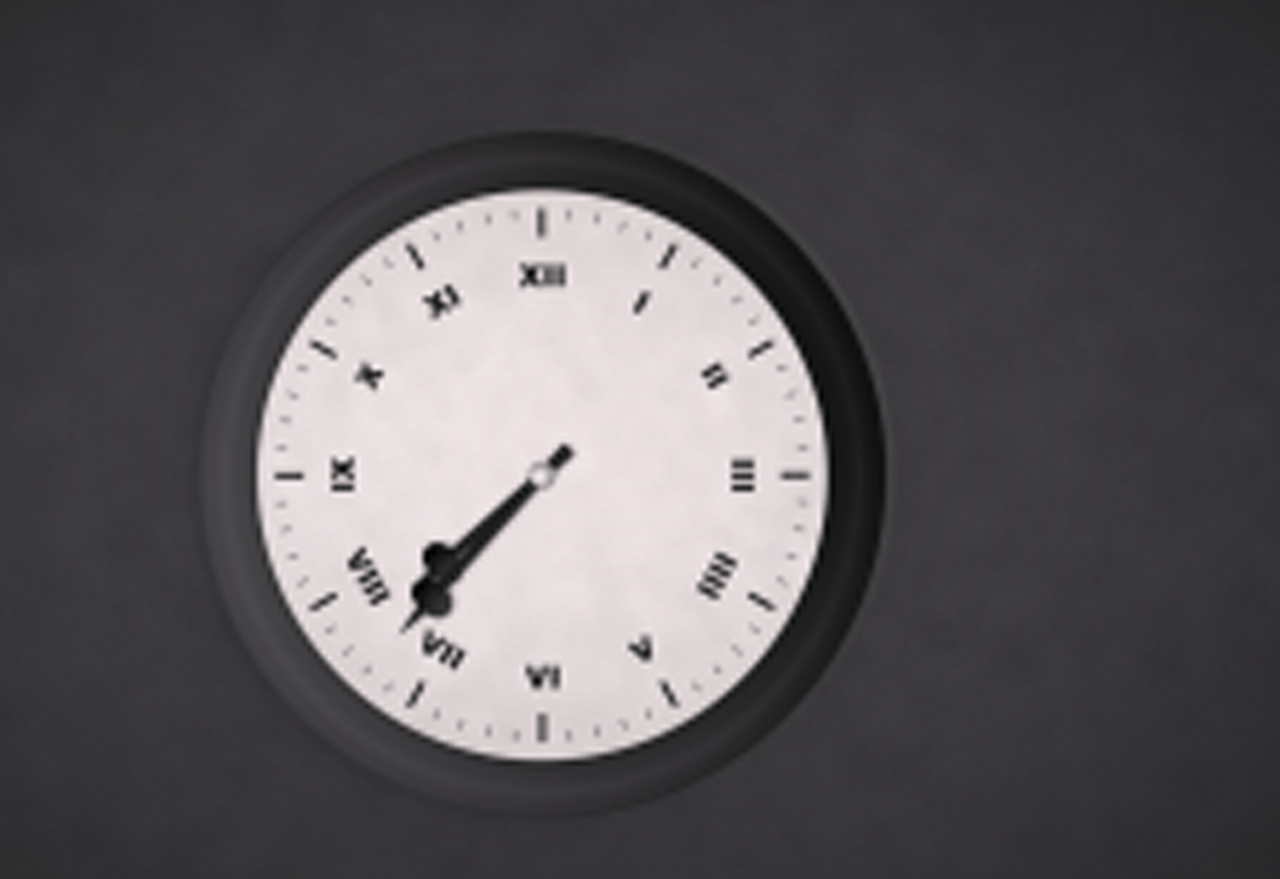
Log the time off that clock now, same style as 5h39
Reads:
7h37
